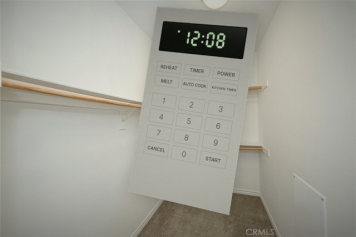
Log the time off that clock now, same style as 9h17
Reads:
12h08
